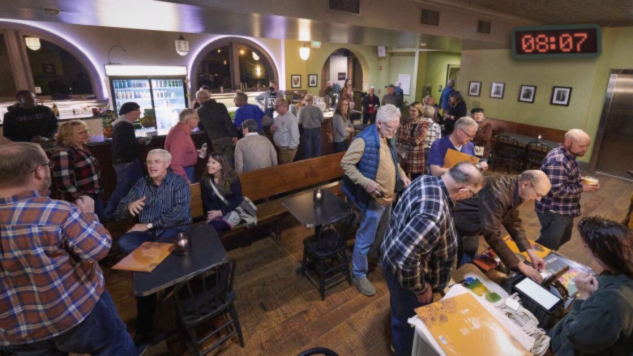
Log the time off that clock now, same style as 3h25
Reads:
8h07
